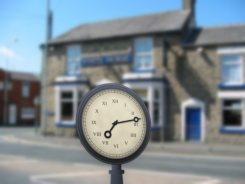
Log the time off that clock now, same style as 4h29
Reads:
7h13
